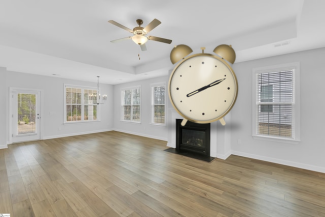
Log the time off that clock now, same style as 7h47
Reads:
8h11
